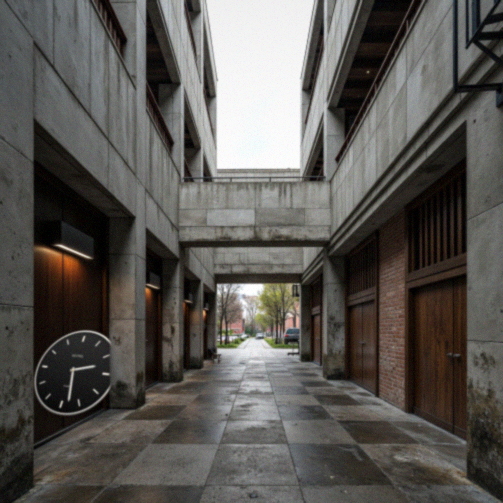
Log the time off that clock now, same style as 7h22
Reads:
2h28
